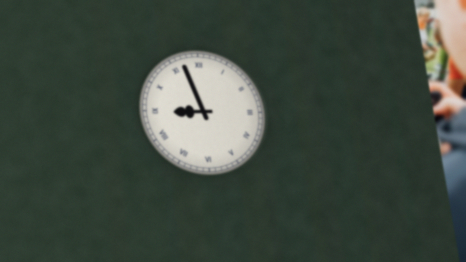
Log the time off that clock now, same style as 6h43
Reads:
8h57
